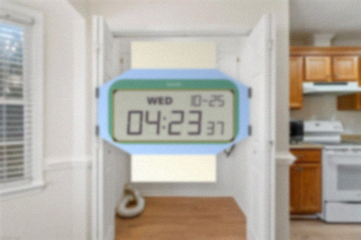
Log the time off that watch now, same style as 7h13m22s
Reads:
4h23m37s
